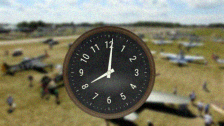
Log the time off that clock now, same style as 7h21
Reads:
8h01
